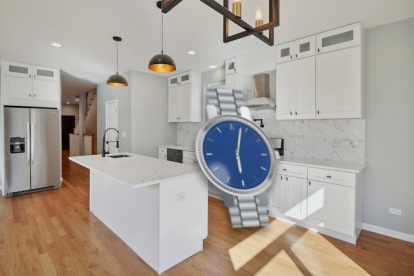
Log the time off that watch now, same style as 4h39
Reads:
6h03
